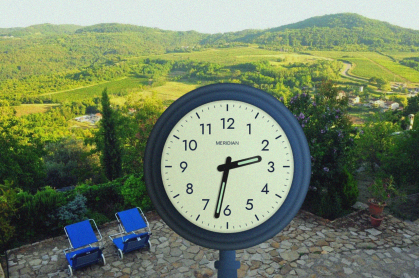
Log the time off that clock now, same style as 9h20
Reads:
2h32
